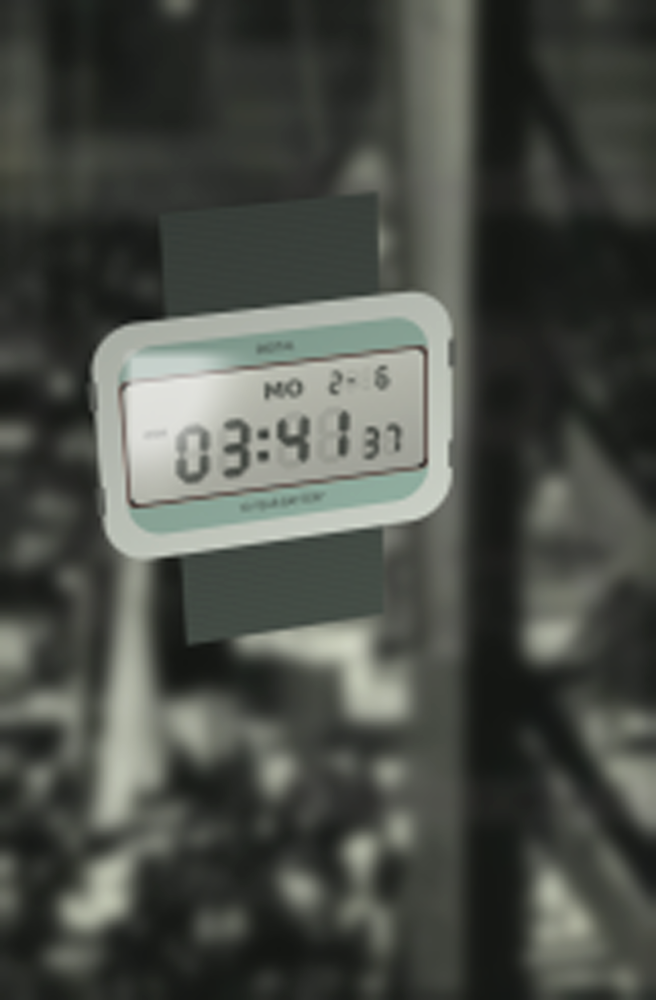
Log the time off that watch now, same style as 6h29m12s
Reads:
3h41m37s
